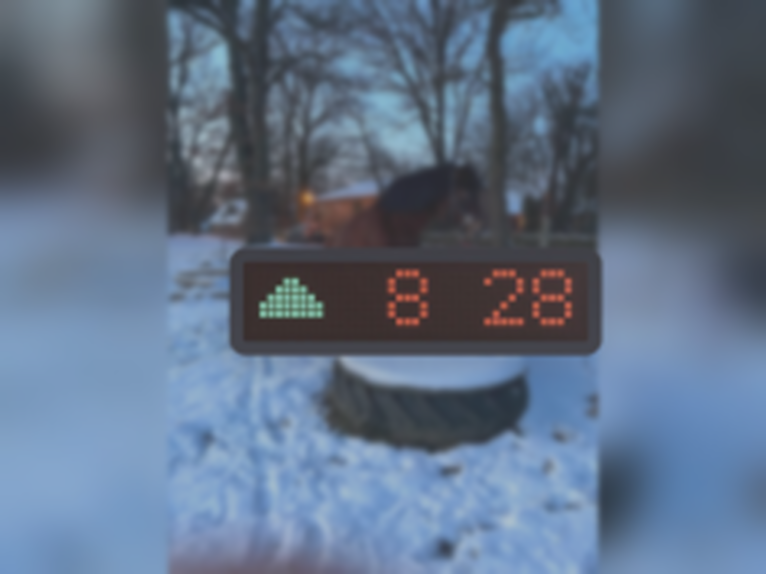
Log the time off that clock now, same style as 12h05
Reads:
8h28
